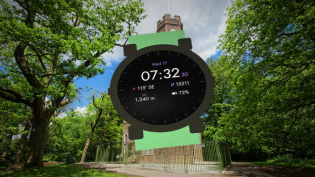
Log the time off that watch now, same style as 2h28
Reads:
7h32
